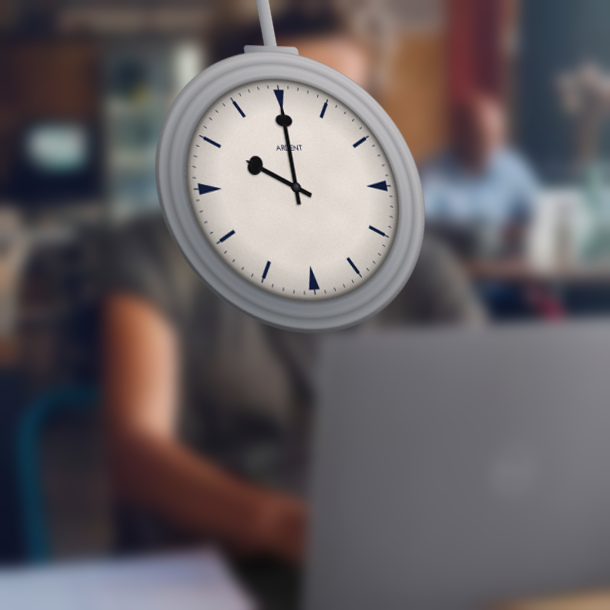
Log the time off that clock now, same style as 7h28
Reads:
10h00
